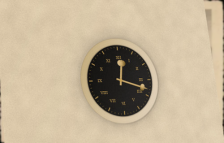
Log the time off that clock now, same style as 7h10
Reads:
12h18
